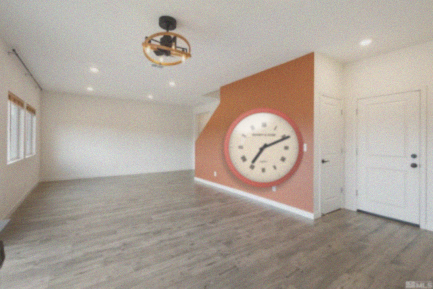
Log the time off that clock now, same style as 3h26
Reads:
7h11
